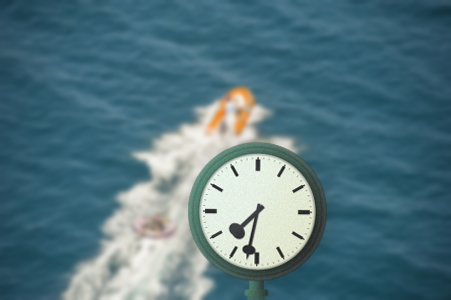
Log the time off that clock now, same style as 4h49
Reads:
7h32
